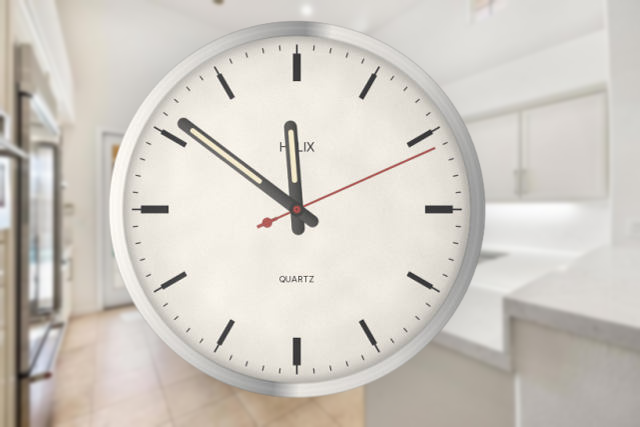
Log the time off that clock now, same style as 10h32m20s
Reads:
11h51m11s
